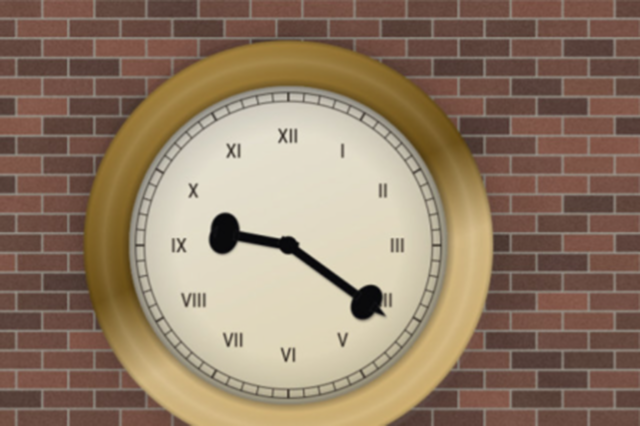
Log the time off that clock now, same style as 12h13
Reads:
9h21
